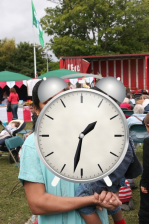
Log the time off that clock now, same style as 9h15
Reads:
1h32
